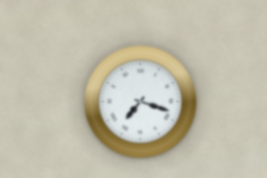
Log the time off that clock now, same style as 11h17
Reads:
7h18
